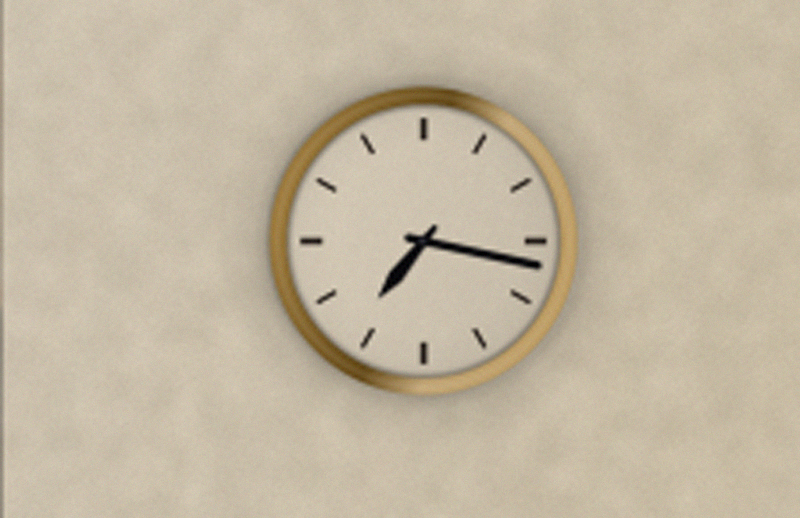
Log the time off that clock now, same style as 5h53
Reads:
7h17
